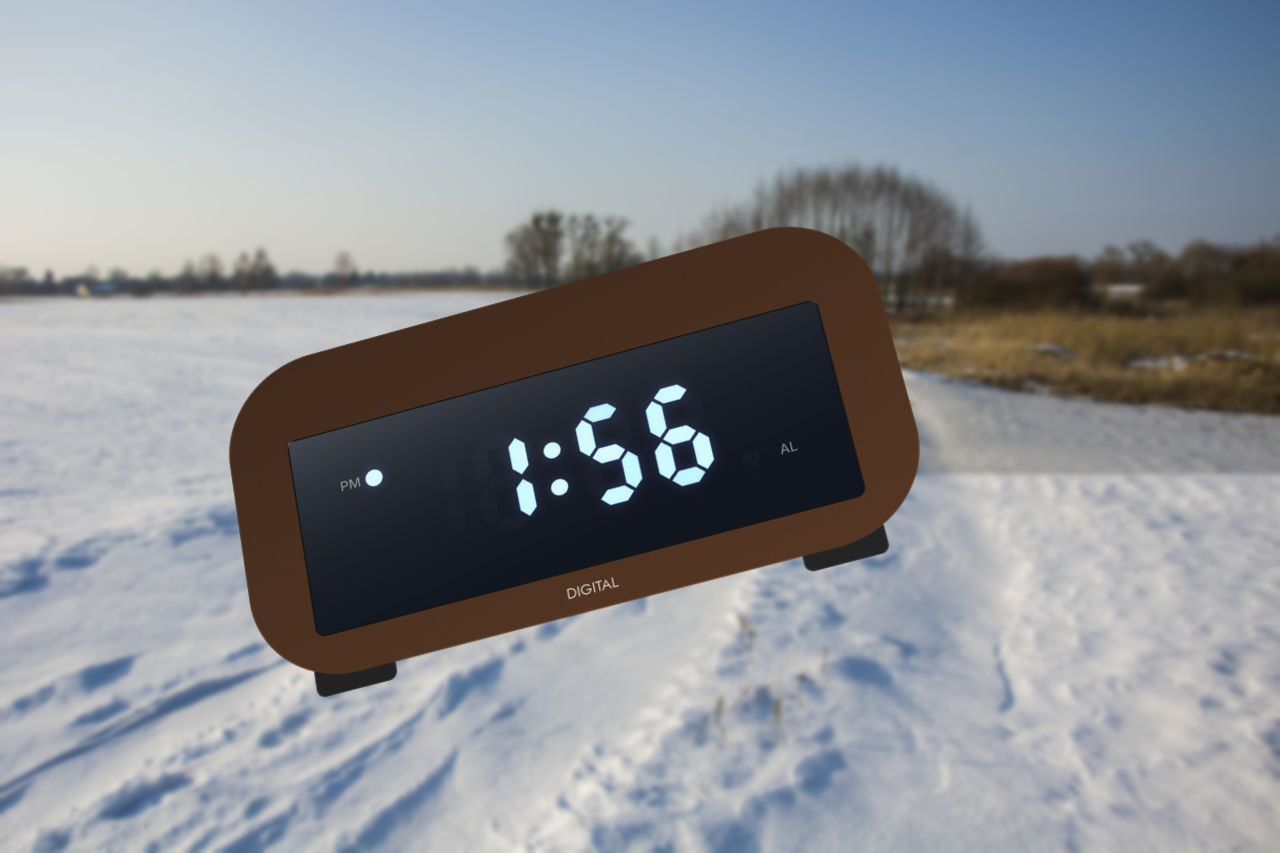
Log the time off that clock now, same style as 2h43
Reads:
1h56
